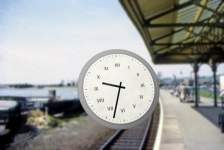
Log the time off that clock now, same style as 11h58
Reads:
9h33
